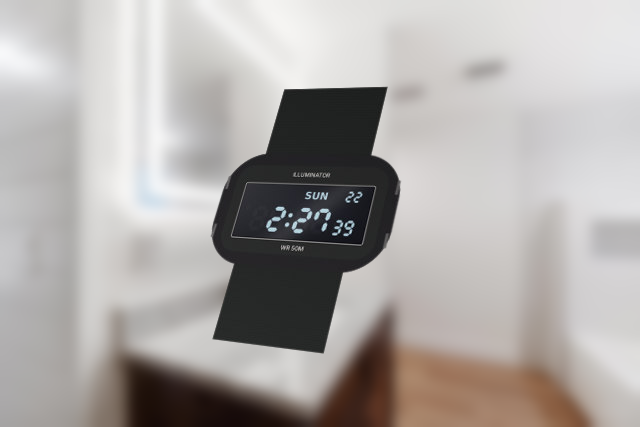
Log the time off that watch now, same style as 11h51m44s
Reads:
2h27m39s
